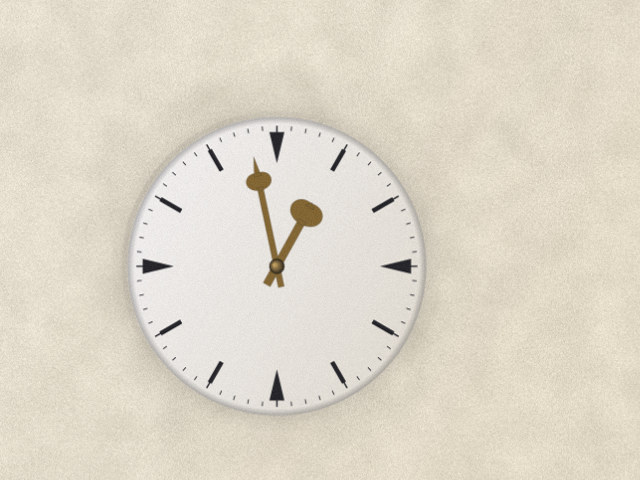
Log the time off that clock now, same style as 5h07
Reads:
12h58
